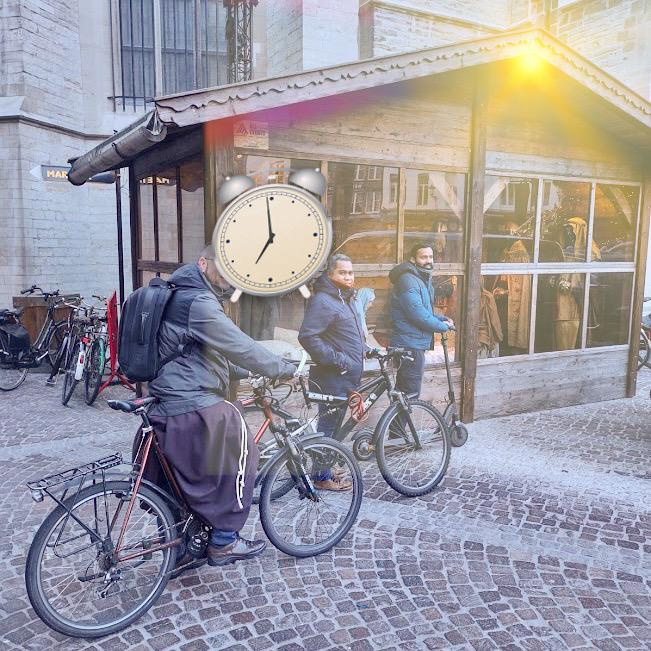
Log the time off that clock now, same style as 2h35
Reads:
6h59
